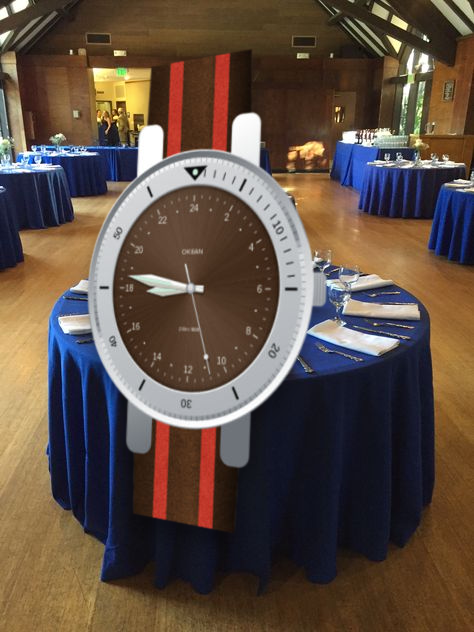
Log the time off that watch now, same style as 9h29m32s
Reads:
17h46m27s
